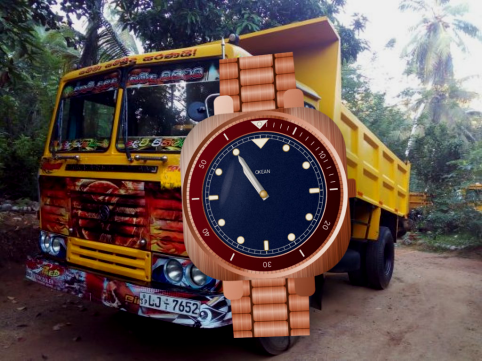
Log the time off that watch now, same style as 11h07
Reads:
10h55
